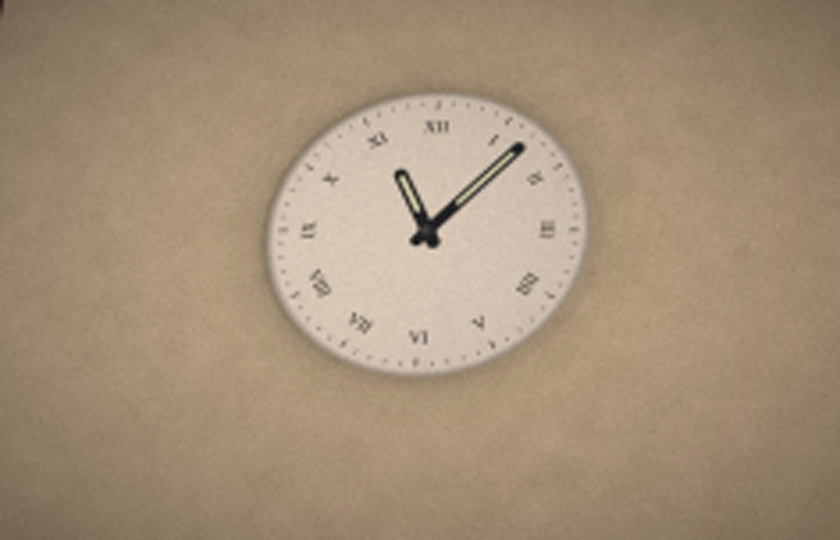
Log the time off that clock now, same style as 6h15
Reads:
11h07
